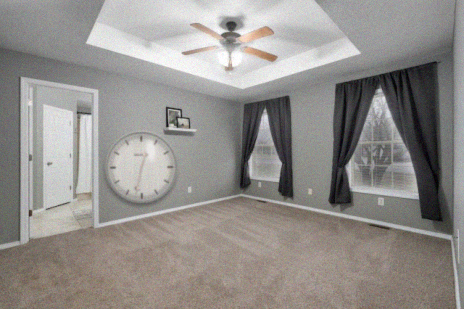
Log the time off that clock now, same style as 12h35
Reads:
12h32
